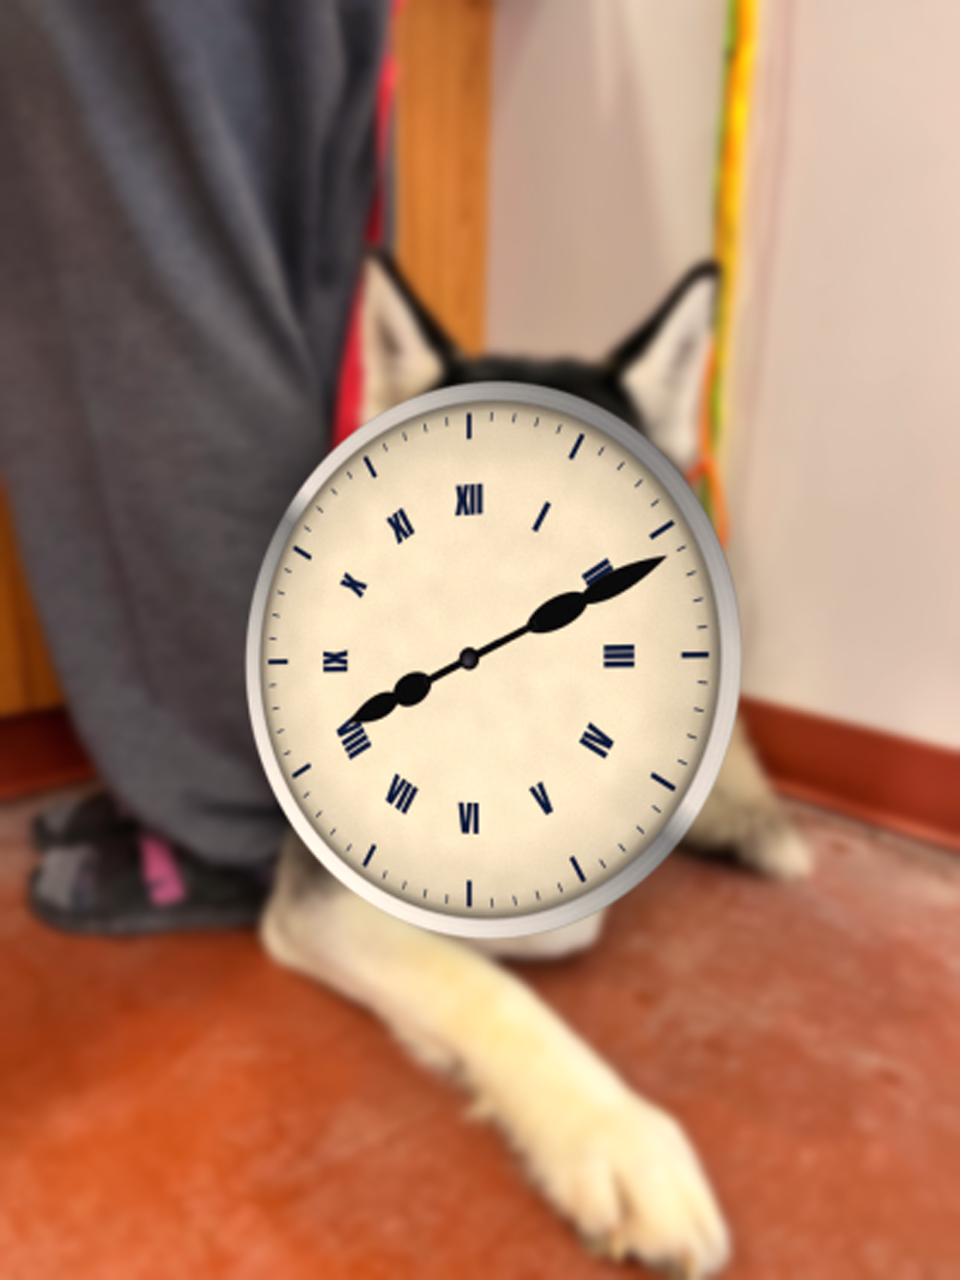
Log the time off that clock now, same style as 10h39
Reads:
8h11
